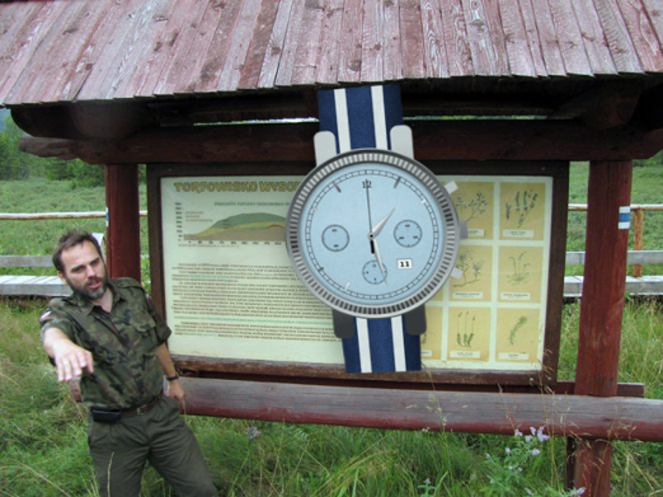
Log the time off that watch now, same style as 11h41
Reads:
1h28
